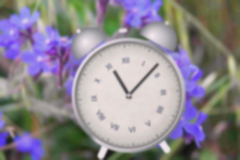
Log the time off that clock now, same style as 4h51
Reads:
11h08
